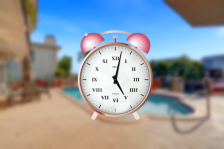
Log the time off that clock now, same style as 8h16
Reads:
5h02
